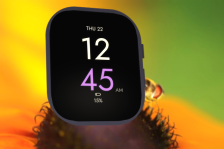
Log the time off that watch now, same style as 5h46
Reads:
12h45
